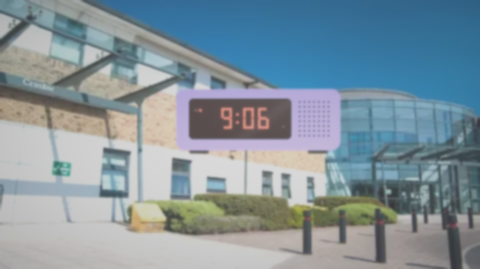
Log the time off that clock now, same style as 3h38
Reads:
9h06
